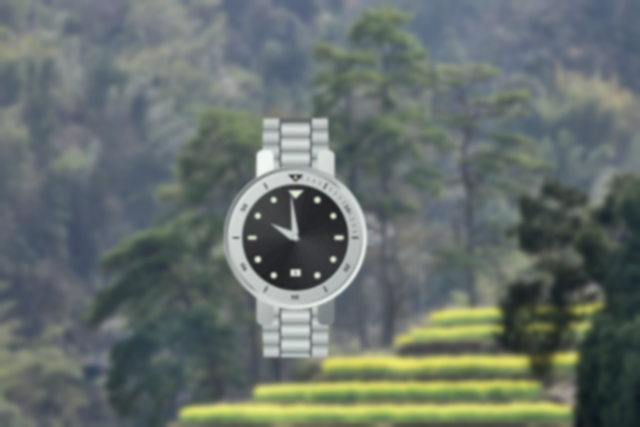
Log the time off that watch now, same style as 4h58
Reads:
9h59
